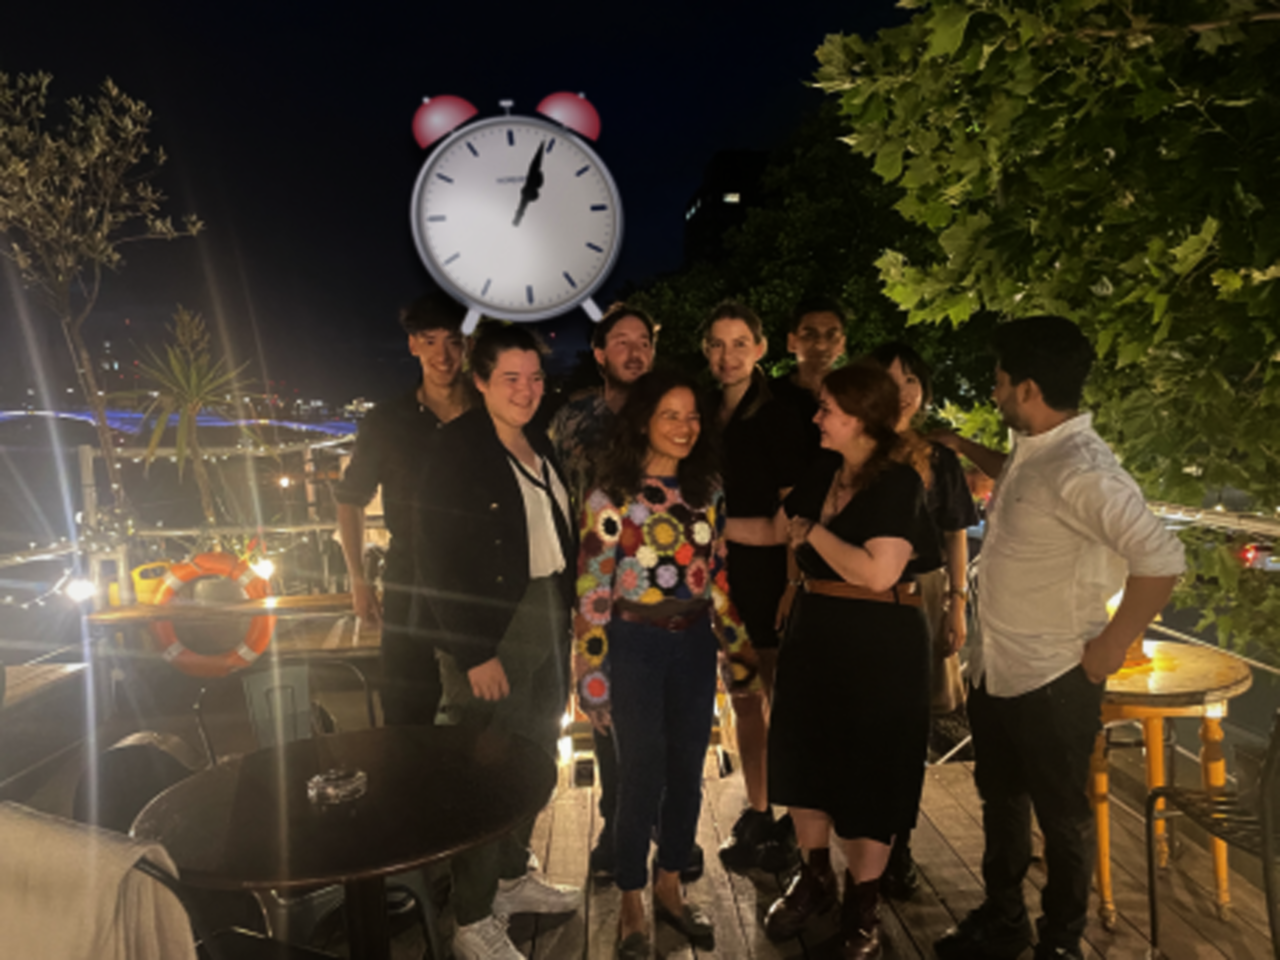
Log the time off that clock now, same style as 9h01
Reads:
1h04
